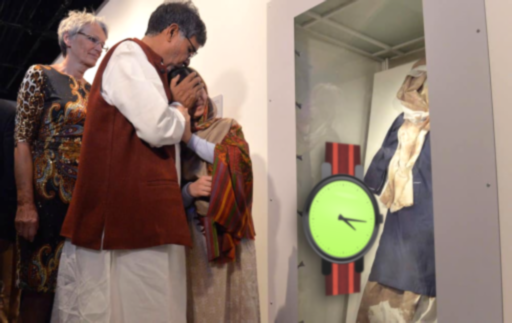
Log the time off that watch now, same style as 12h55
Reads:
4h16
